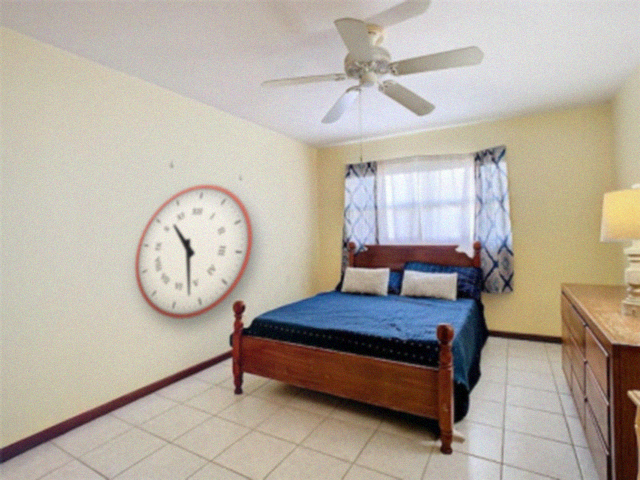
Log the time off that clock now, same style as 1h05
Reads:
10h27
